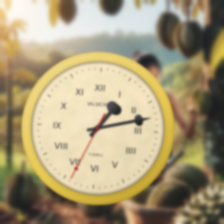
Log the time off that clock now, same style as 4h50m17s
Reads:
1h12m34s
